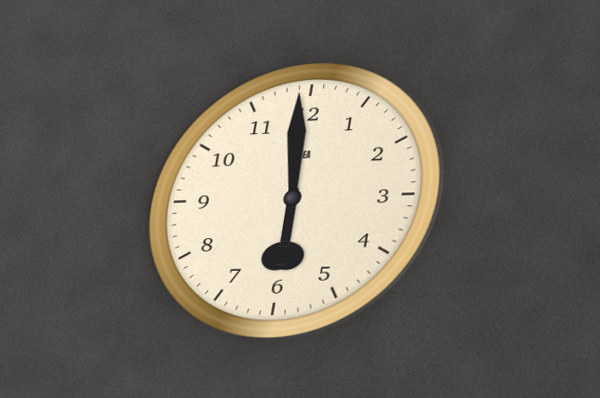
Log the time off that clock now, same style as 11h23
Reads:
5h59
